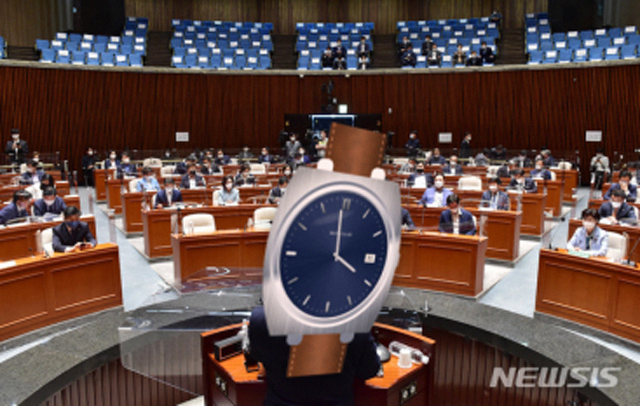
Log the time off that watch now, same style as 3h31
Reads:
3h59
